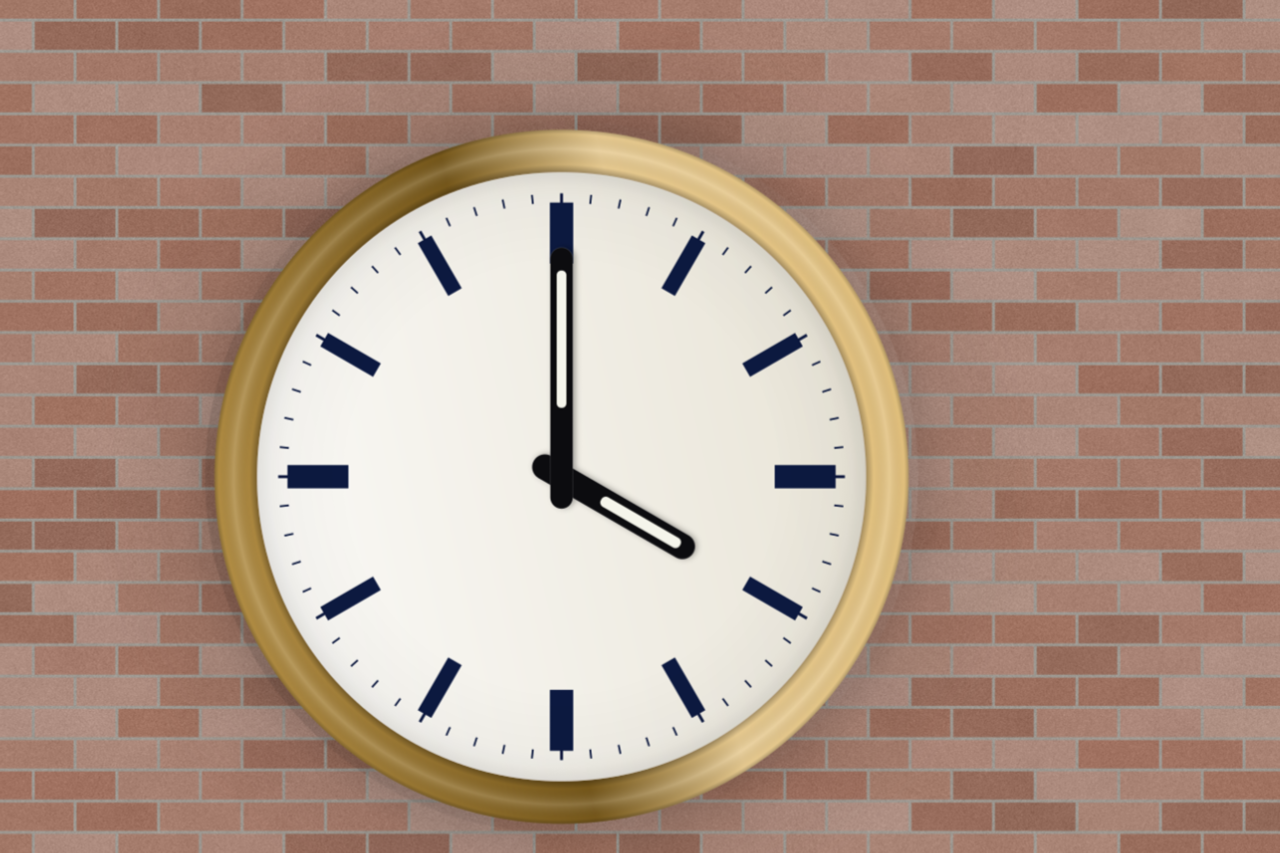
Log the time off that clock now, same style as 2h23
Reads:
4h00
